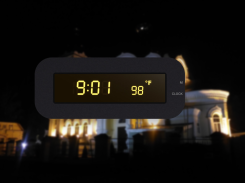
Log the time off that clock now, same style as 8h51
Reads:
9h01
